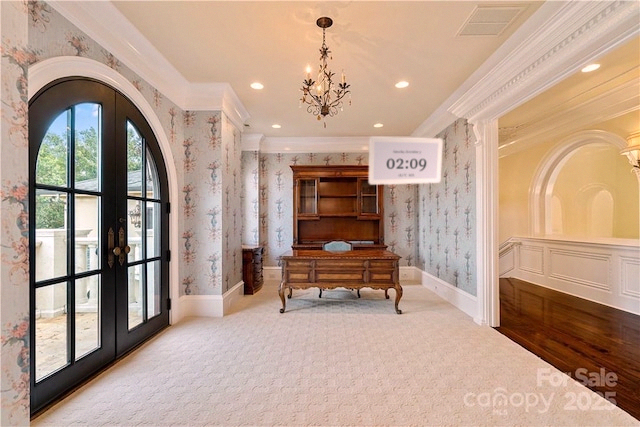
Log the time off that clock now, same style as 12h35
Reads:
2h09
